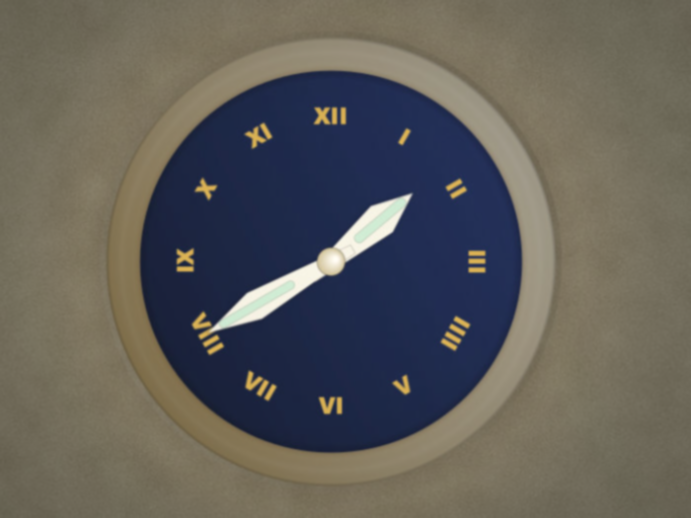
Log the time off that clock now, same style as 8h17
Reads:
1h40
